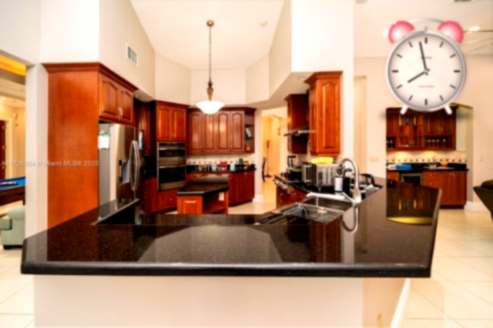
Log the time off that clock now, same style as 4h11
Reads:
7h58
